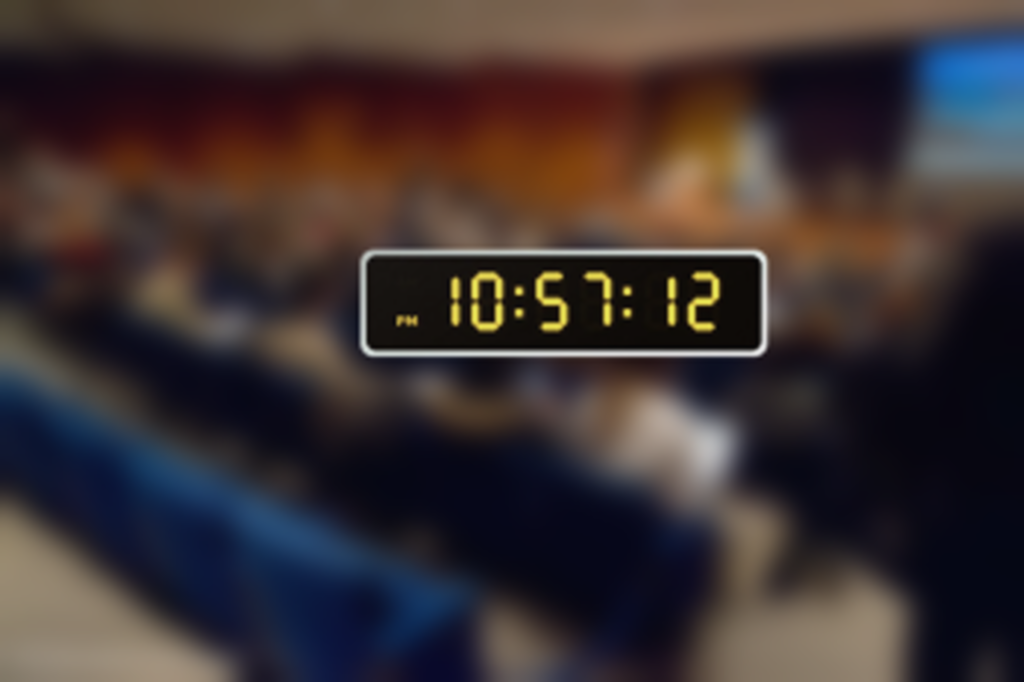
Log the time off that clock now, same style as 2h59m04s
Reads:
10h57m12s
